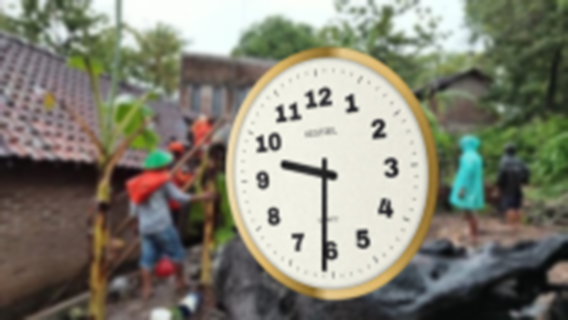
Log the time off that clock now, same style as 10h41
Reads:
9h31
